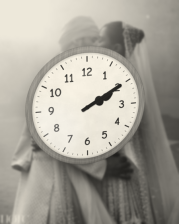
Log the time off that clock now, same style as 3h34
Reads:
2h10
